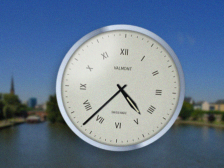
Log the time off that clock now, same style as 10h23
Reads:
4h37
